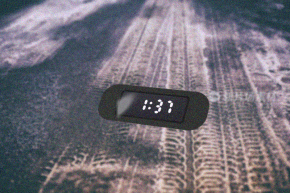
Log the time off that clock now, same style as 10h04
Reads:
1h37
